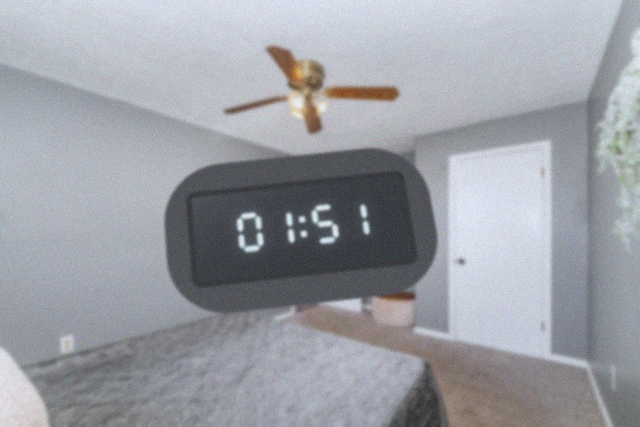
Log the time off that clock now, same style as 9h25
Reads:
1h51
